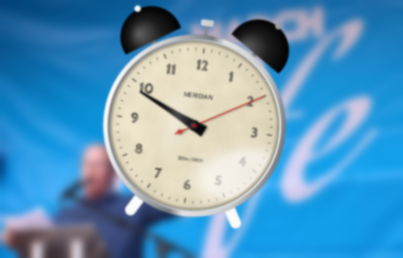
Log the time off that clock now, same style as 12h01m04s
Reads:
9h49m10s
